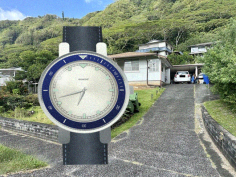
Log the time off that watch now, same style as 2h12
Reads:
6h42
